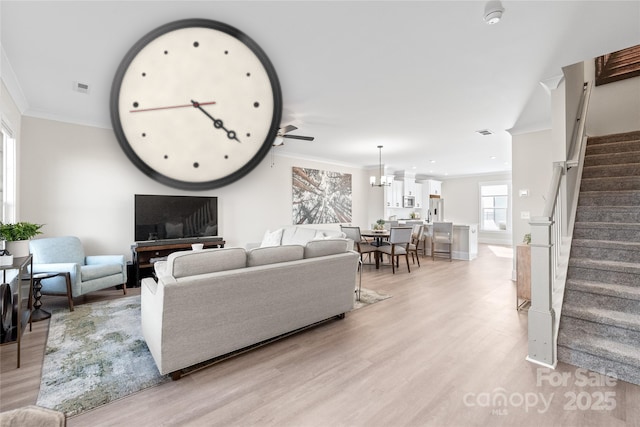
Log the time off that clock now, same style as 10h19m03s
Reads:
4h21m44s
